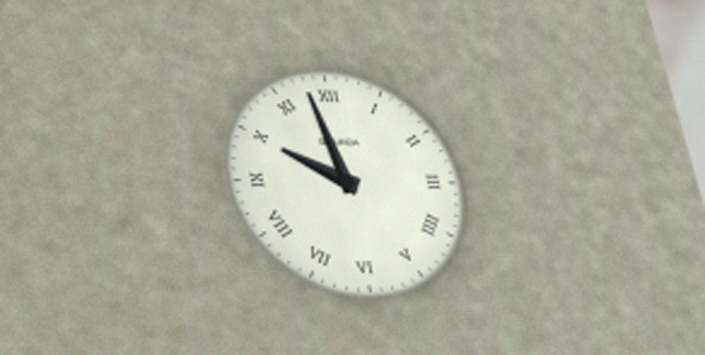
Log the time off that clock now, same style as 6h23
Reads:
9h58
